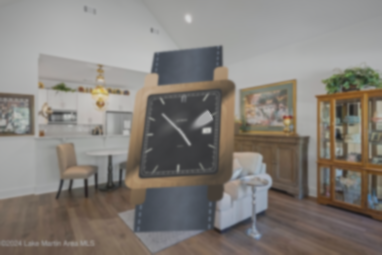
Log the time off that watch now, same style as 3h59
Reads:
4h53
